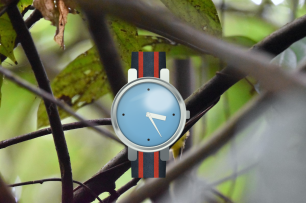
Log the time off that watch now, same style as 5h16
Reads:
3h25
